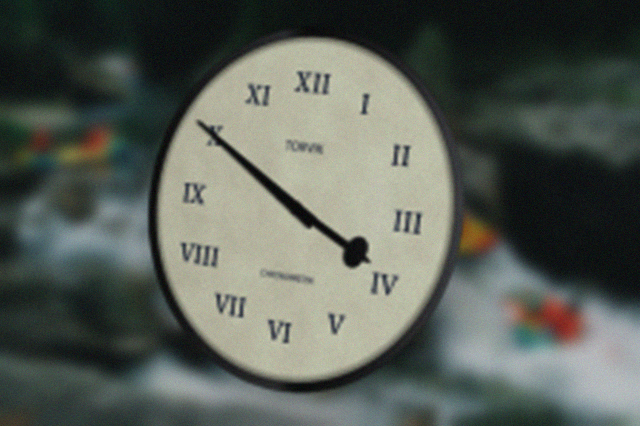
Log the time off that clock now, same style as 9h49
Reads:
3h50
